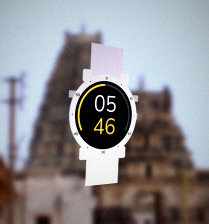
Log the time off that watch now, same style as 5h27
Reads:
5h46
